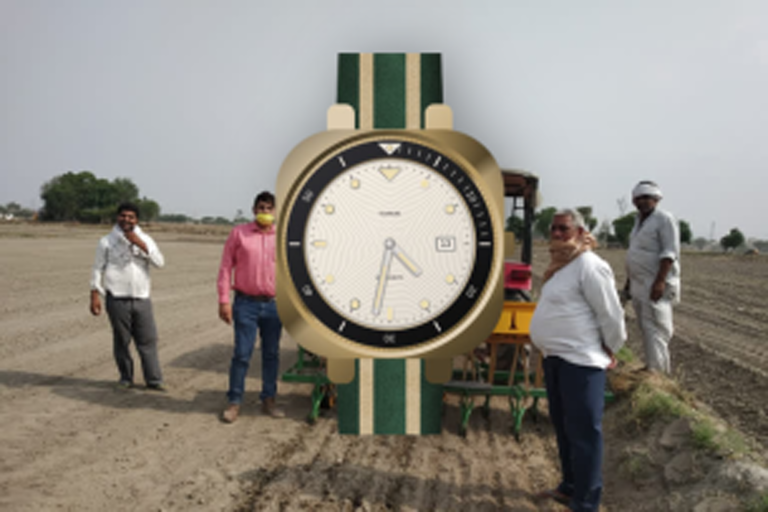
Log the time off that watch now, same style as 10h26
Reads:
4h32
